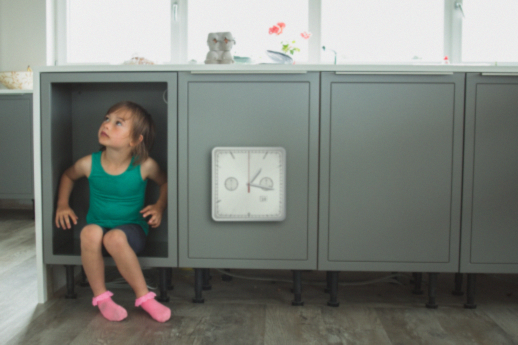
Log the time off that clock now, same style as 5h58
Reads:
1h17
